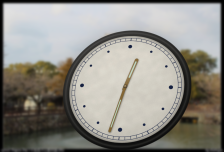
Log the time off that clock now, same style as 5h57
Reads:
12h32
